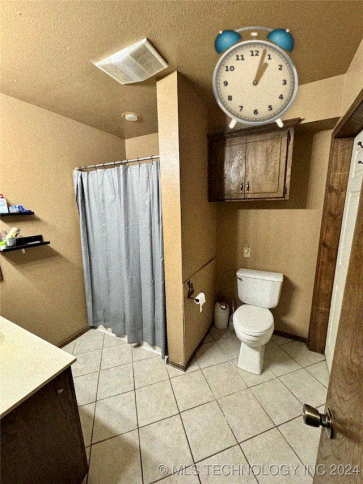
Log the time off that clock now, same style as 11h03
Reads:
1h03
